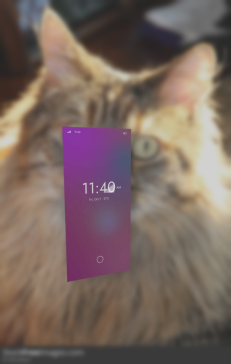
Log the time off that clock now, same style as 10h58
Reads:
11h40
